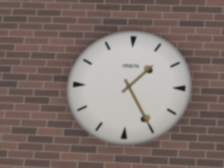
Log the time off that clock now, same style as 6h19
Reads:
1h25
